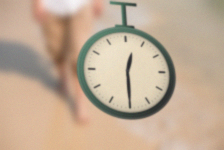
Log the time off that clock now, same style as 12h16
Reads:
12h30
